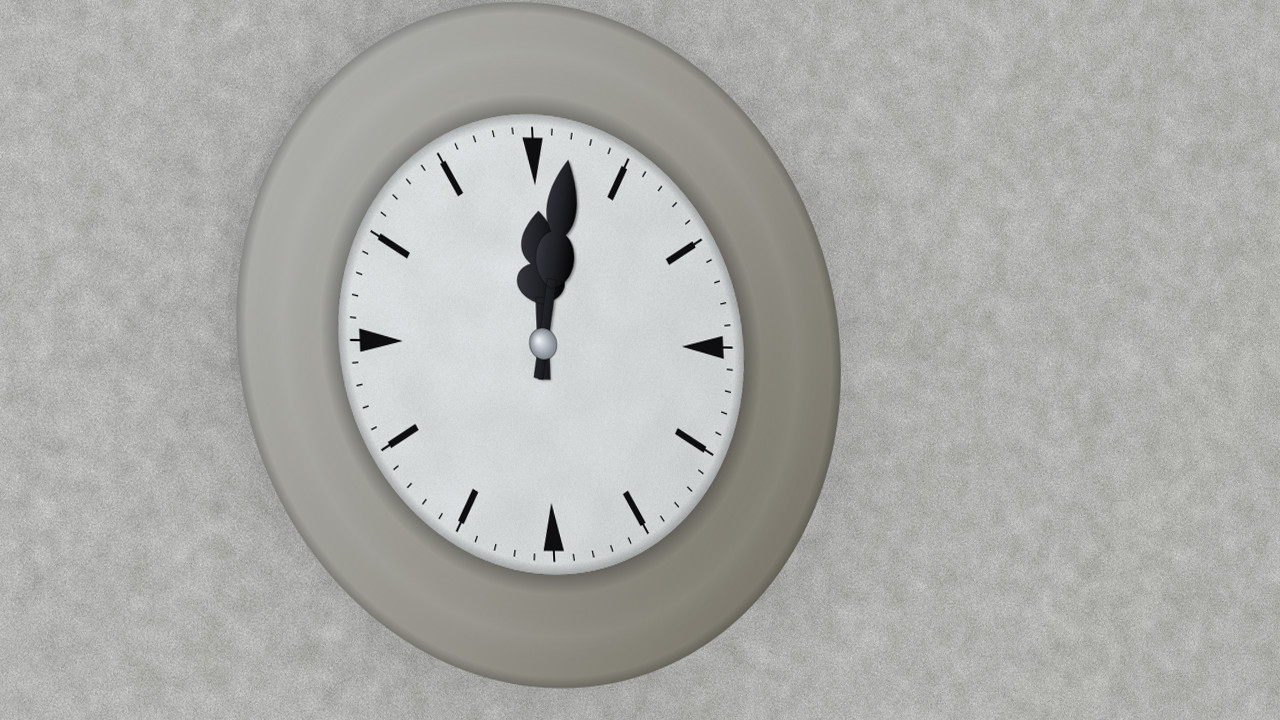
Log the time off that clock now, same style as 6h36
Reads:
12h02
